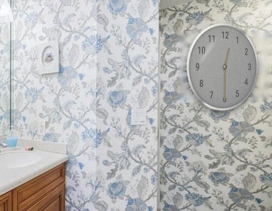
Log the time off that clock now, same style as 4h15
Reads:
12h30
